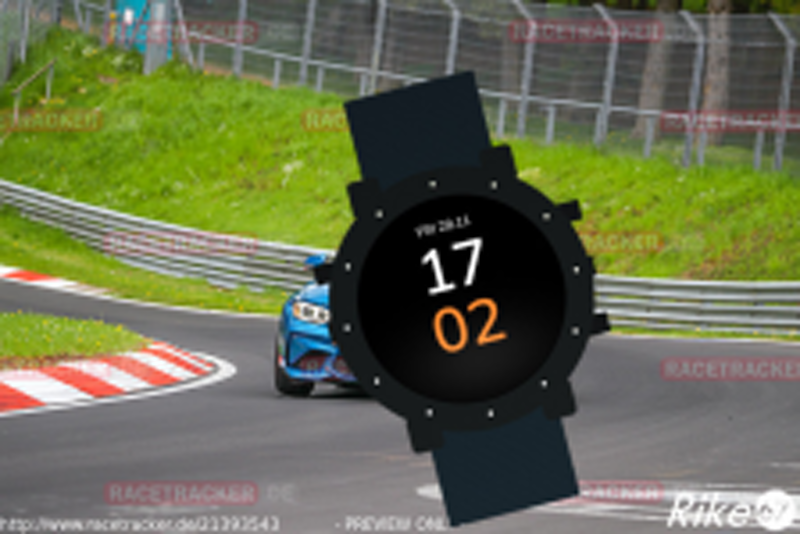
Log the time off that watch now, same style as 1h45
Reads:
17h02
